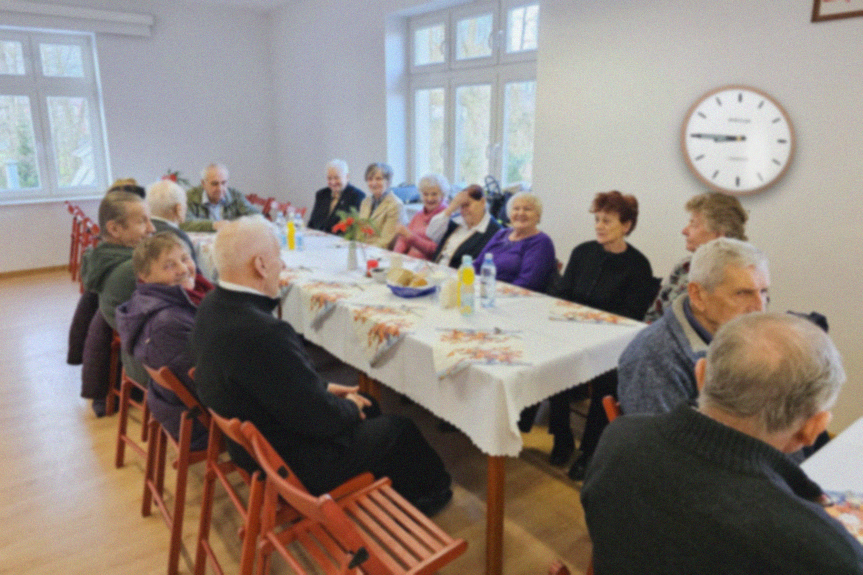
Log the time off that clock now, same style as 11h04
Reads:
8h45
